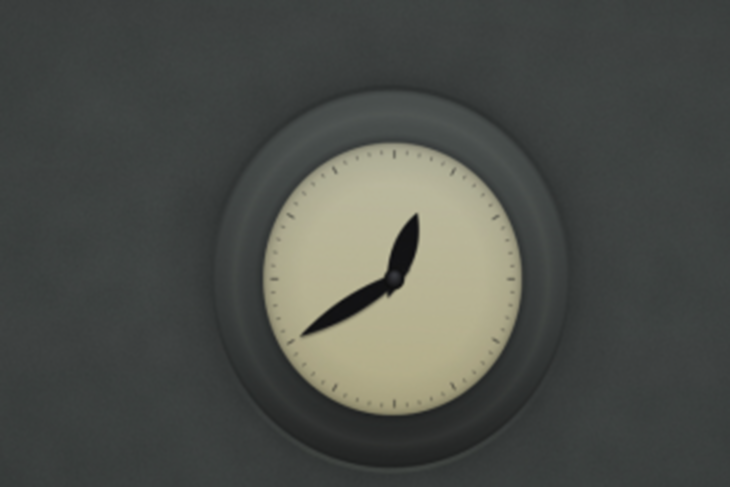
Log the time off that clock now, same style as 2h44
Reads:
12h40
